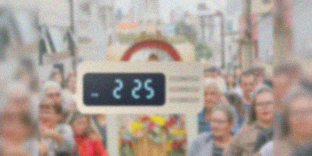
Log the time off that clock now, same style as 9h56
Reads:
2h25
